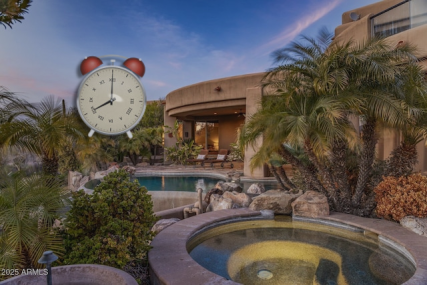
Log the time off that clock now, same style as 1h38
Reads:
8h00
